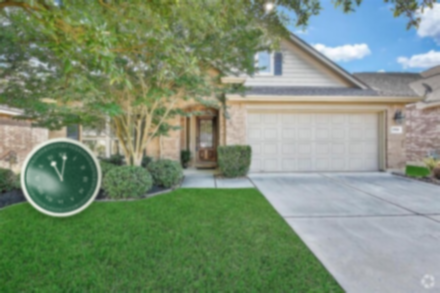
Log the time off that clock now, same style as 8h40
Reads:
11h01
